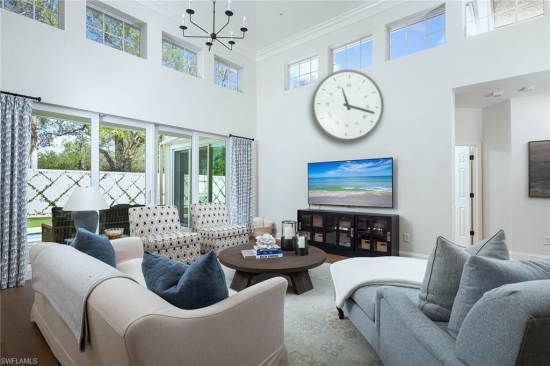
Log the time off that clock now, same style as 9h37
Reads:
11h17
